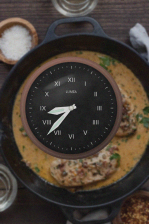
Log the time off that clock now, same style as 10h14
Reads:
8h37
